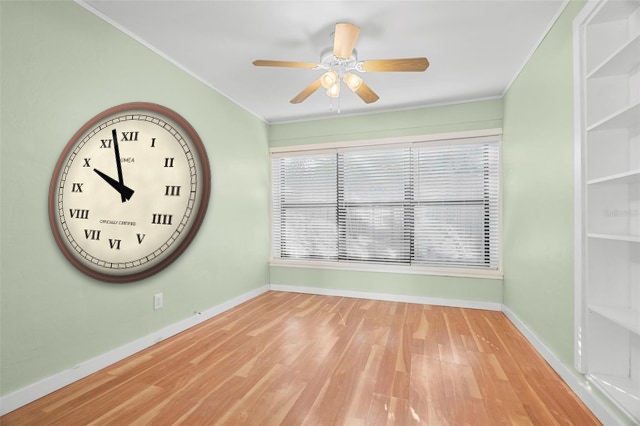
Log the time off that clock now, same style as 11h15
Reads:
9h57
